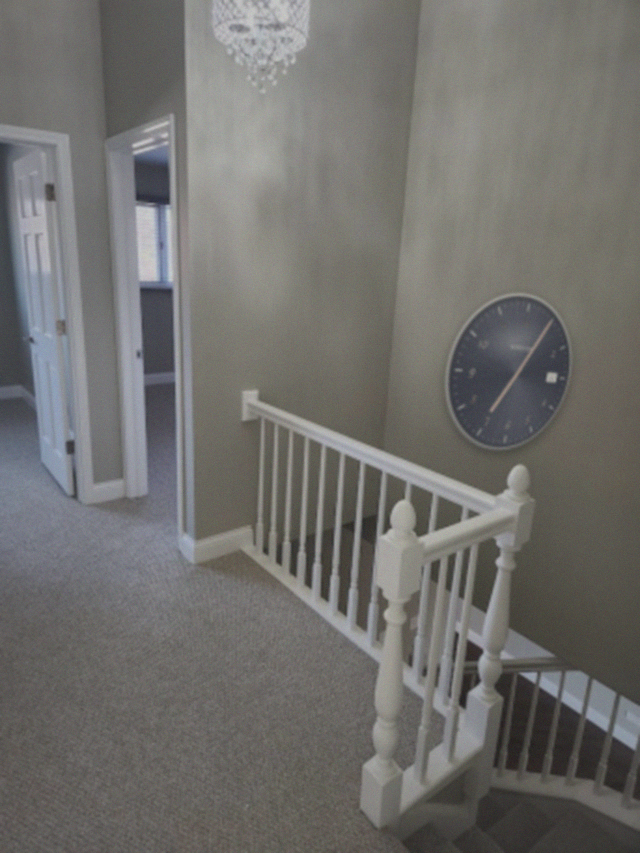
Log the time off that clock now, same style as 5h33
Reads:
7h05
